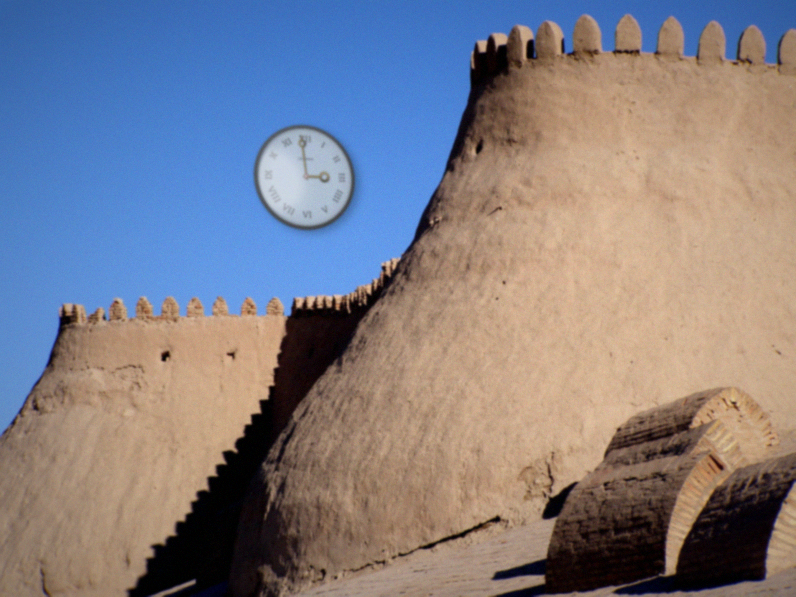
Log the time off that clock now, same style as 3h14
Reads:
2h59
